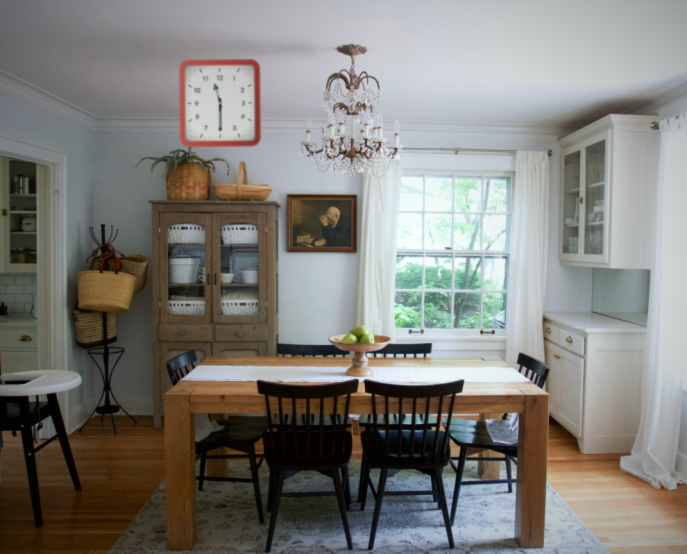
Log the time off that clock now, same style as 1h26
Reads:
11h30
